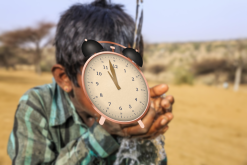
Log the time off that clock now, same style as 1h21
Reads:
10h58
